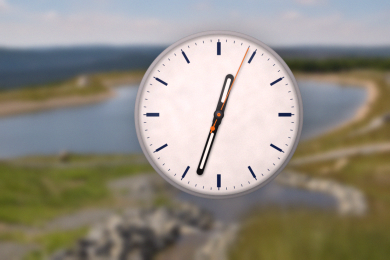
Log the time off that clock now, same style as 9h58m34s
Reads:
12h33m04s
